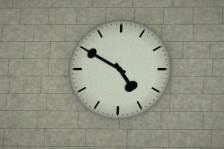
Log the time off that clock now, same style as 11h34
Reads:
4h50
